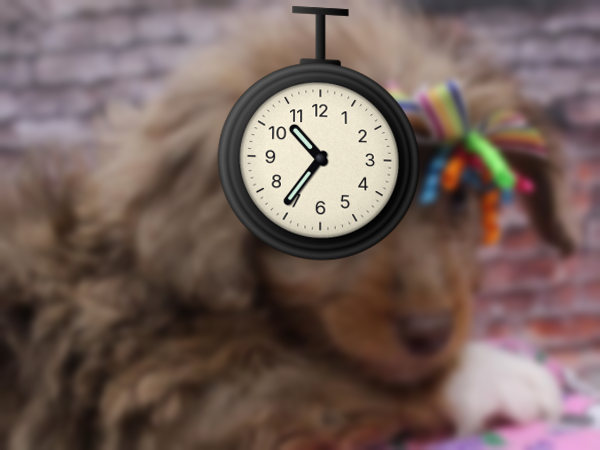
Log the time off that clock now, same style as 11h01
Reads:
10h36
